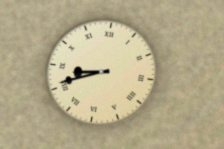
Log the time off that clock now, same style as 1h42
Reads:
8h41
